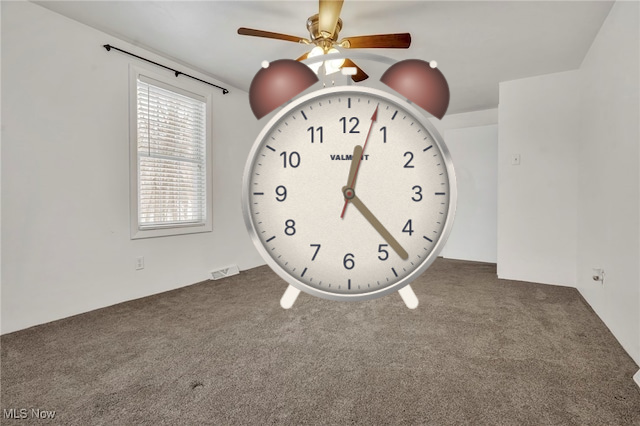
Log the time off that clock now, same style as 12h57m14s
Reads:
12h23m03s
